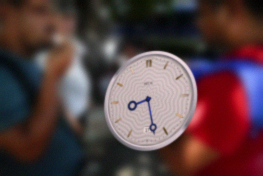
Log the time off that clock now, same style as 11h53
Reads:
8h28
